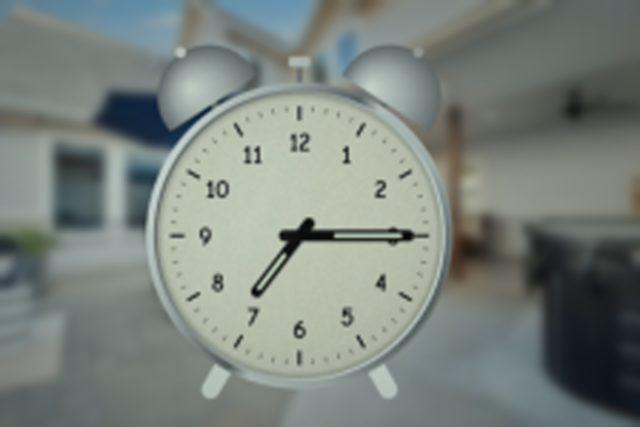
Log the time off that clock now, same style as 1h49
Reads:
7h15
